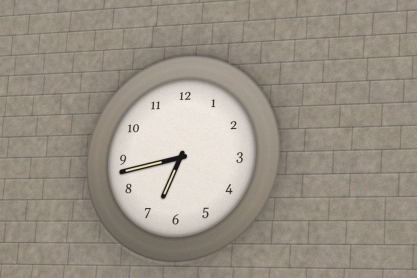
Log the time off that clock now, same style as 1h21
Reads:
6h43
